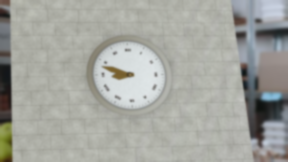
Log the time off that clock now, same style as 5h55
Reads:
8h48
